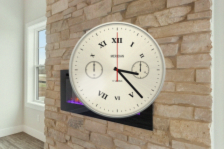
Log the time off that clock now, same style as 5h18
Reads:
3h23
